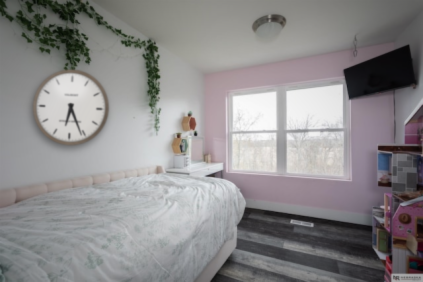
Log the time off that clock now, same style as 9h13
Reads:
6h26
